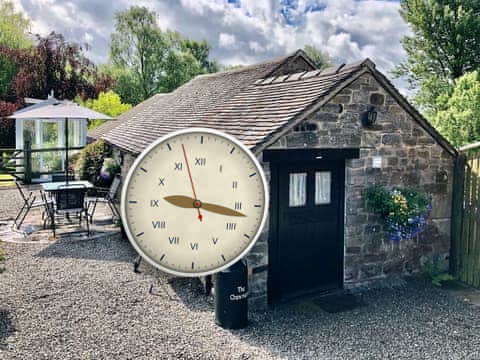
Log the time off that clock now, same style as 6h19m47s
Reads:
9h16m57s
